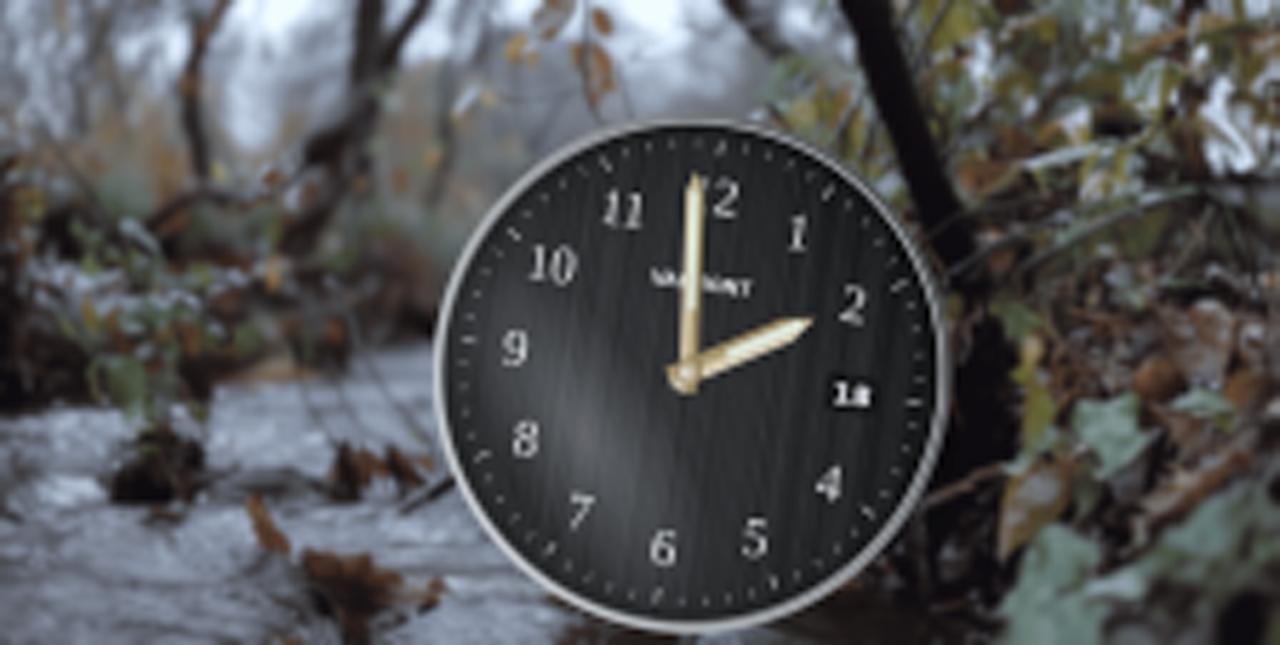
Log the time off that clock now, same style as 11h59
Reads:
1h59
